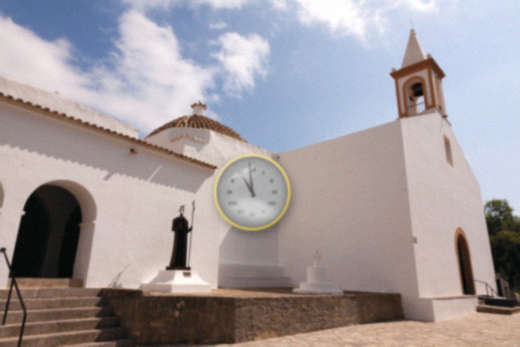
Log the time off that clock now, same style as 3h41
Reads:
10h59
